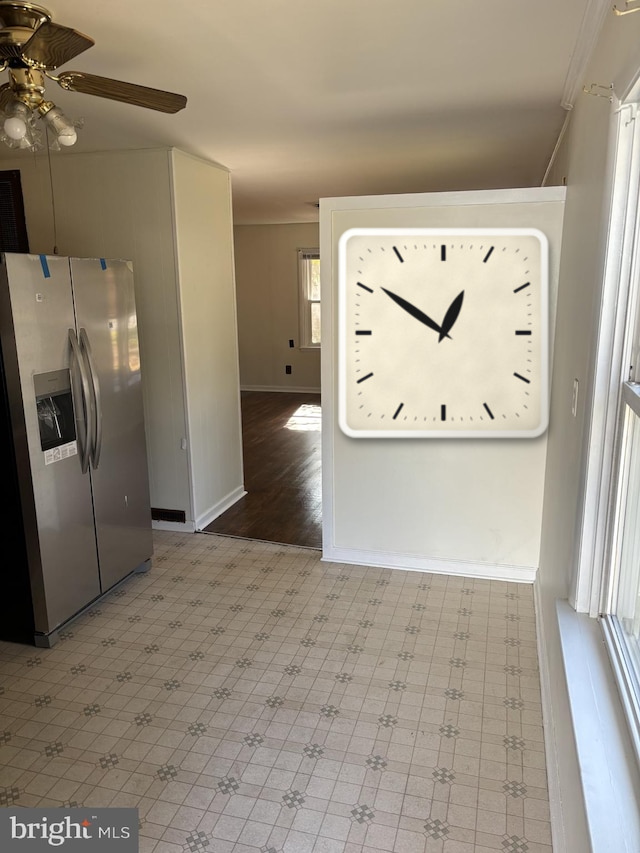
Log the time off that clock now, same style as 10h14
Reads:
12h51
